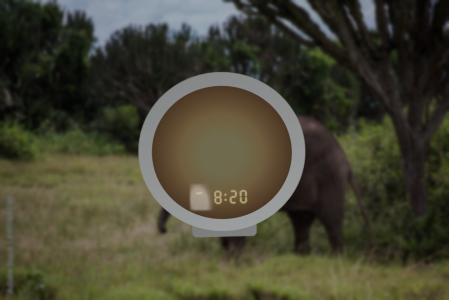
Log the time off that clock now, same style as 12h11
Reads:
8h20
